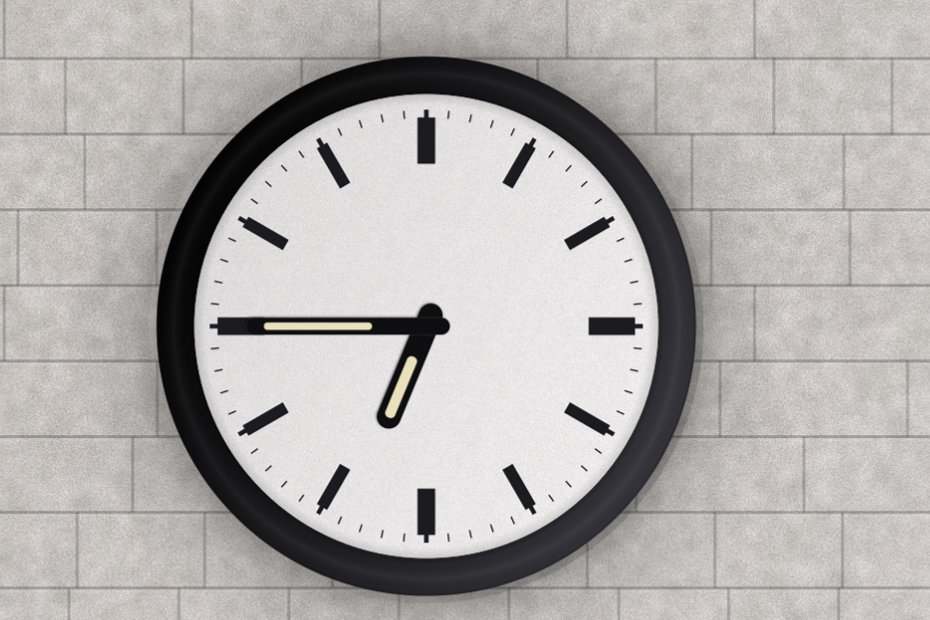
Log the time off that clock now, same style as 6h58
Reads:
6h45
